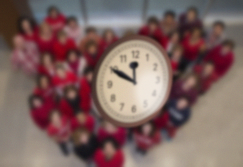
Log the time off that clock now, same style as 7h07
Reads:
11h50
